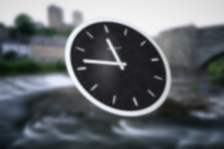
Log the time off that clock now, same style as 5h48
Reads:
11h47
